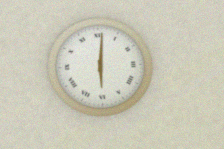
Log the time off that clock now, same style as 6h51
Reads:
6h01
